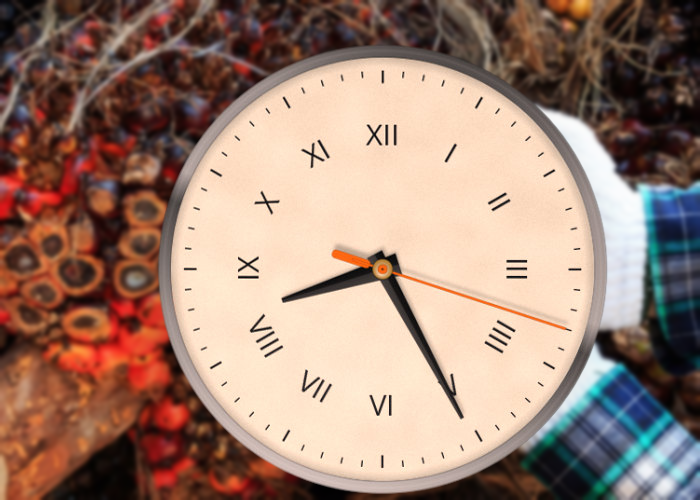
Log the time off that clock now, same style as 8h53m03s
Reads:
8h25m18s
